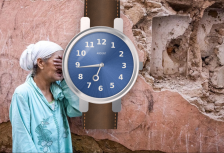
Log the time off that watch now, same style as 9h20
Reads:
6h44
